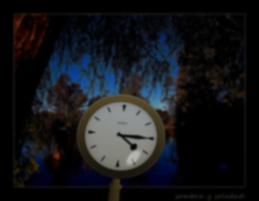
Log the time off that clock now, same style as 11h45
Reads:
4h15
